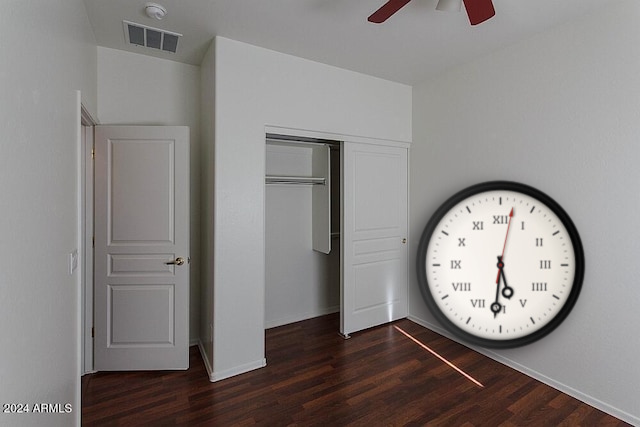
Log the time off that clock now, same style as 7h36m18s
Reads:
5h31m02s
